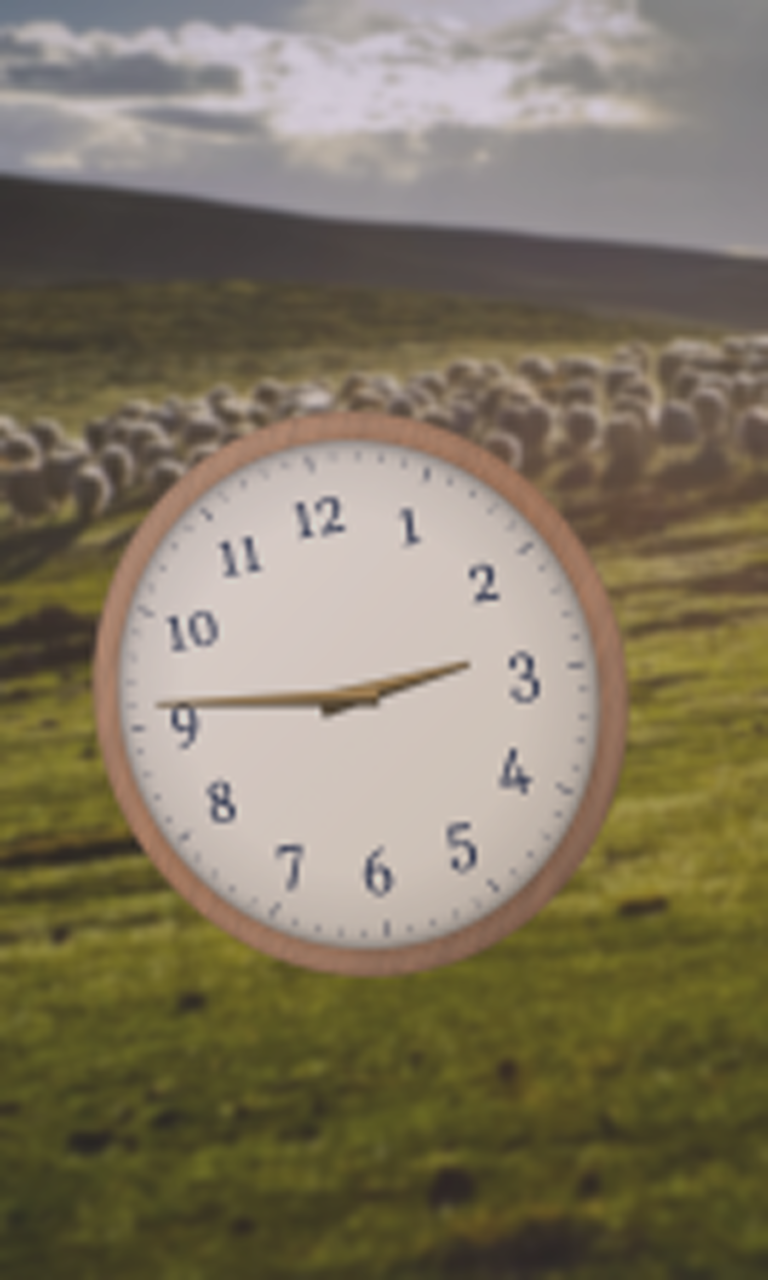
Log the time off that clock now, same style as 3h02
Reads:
2h46
